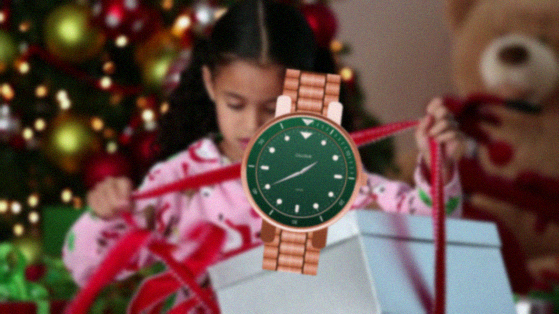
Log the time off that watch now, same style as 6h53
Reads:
1h40
